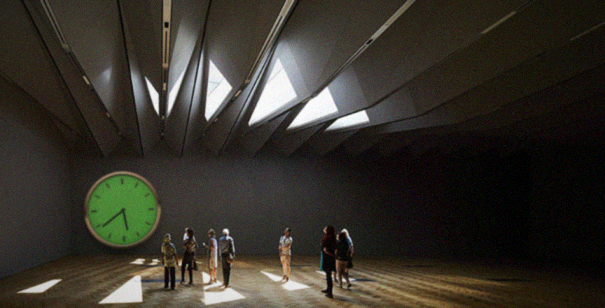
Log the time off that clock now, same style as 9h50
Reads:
5h39
